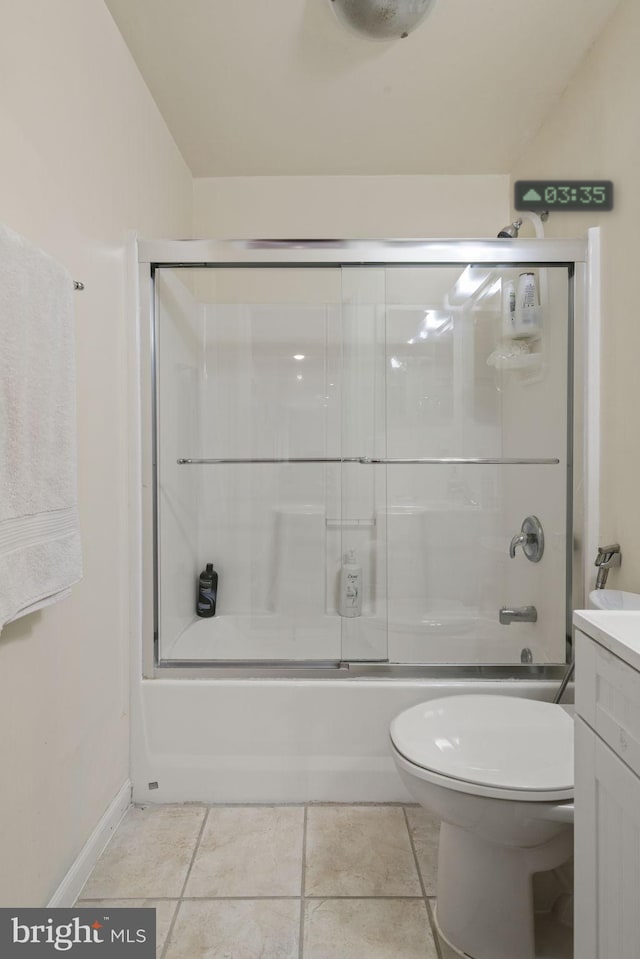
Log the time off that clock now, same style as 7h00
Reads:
3h35
